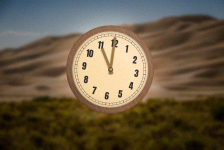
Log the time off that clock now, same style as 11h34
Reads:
11h00
